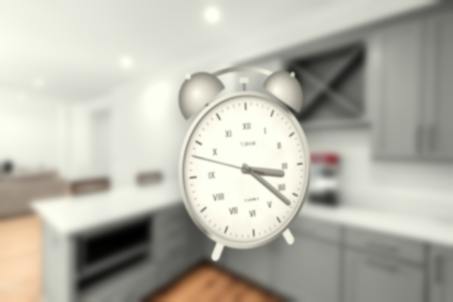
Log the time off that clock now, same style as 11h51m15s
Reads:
3h21m48s
